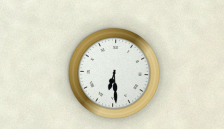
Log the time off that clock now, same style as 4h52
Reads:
6h29
